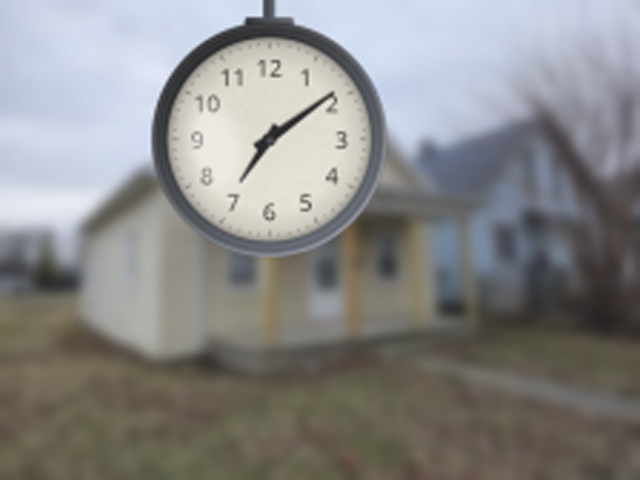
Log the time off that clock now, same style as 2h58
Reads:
7h09
